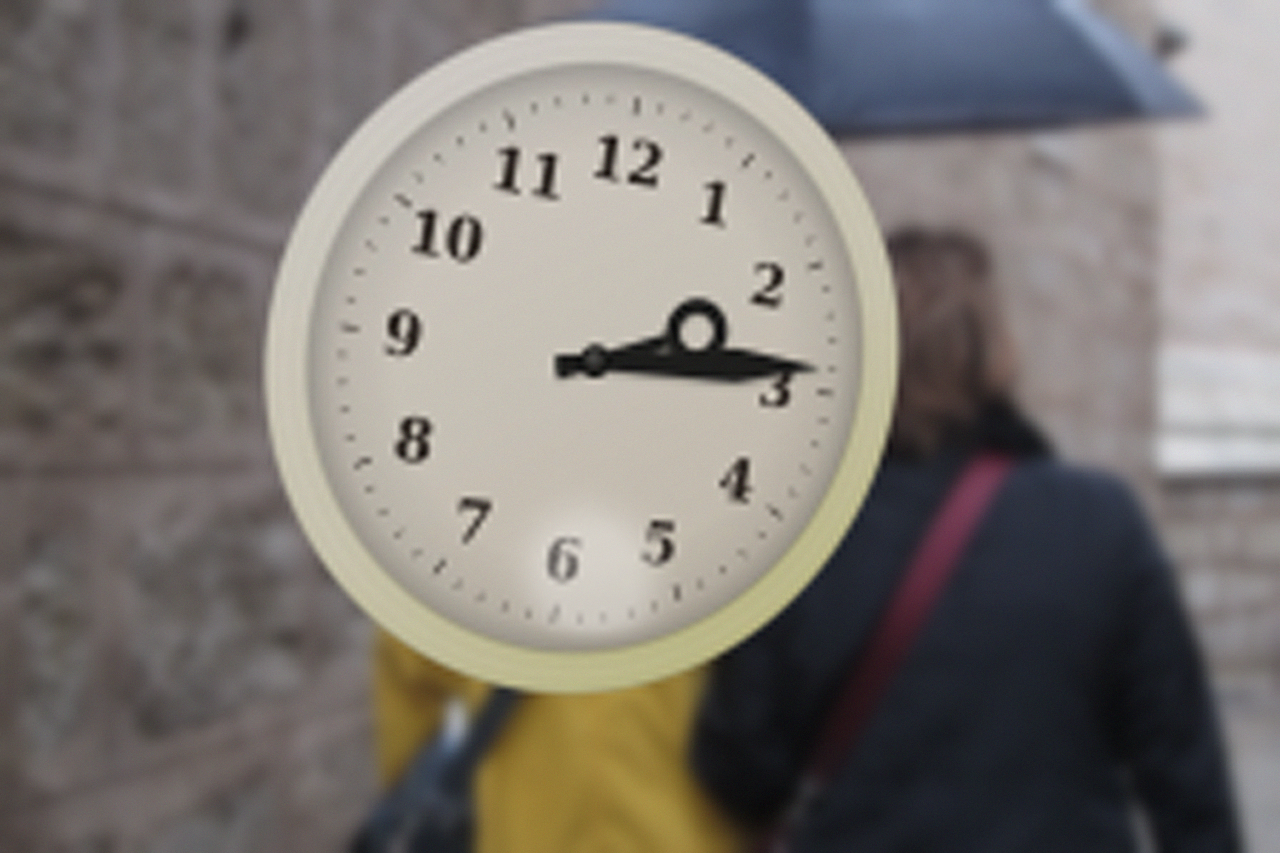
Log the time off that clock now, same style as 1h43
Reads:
2h14
